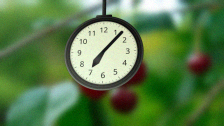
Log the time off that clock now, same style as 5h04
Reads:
7h07
